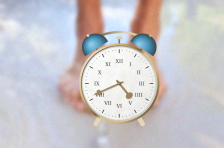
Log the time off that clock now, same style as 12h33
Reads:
4h41
